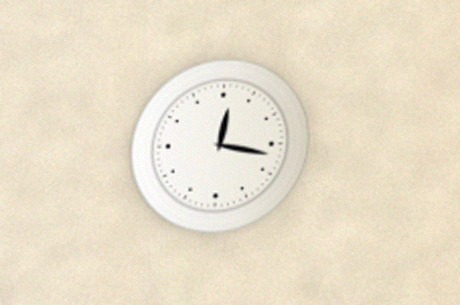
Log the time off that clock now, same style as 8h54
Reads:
12h17
